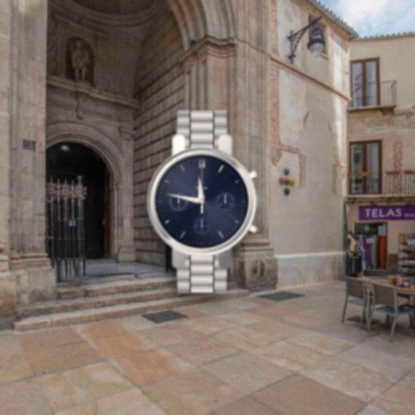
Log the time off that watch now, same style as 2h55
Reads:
11h47
